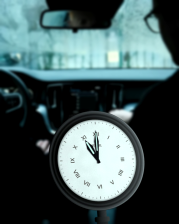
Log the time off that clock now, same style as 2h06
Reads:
11h00
